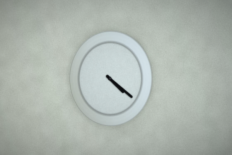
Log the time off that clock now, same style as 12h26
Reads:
4h21
